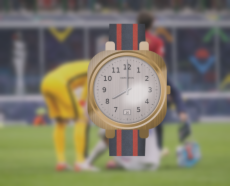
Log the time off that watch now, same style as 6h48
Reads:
8h00
